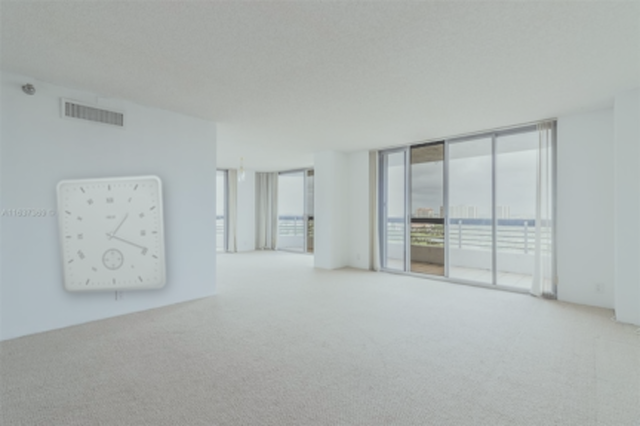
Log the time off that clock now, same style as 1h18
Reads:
1h19
